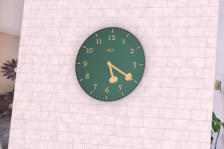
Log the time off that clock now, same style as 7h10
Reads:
5h20
